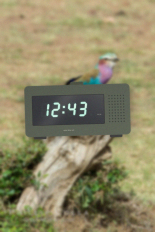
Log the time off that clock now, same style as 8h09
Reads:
12h43
